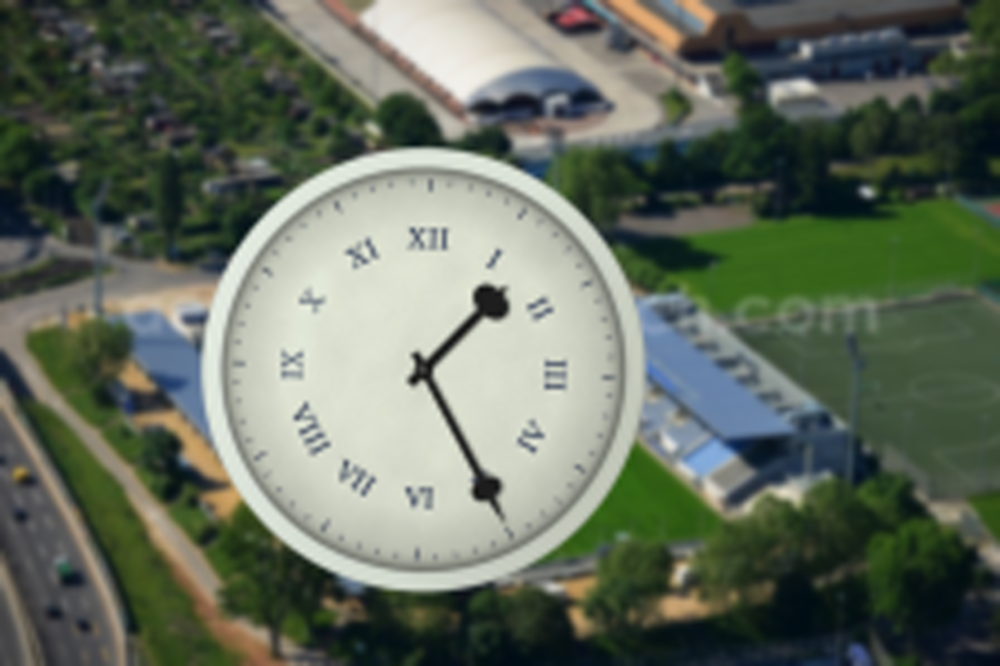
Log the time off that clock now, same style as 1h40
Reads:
1h25
